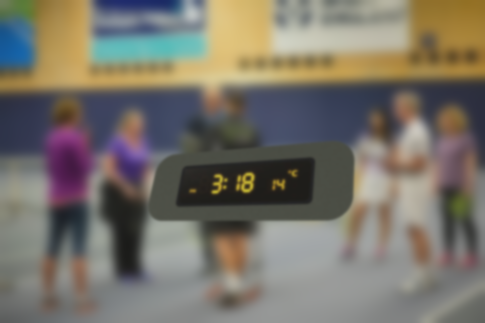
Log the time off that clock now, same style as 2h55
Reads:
3h18
